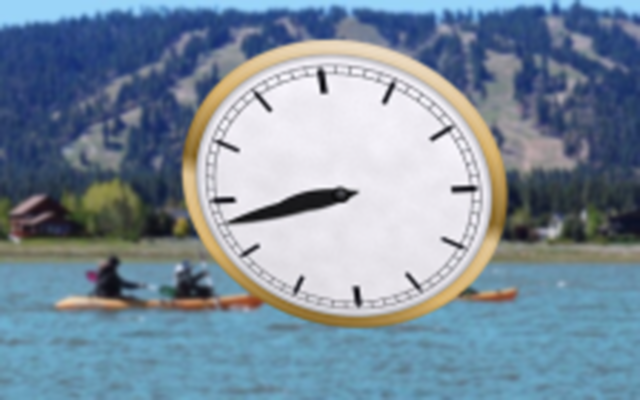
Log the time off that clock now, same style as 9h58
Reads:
8h43
